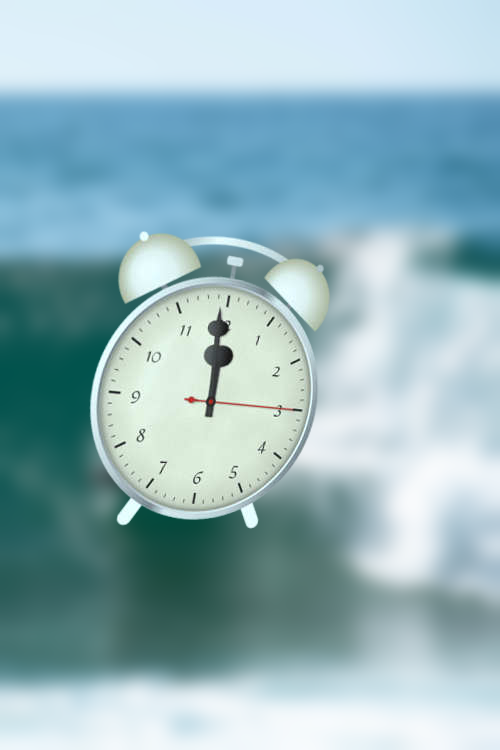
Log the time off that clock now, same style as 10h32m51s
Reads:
11h59m15s
